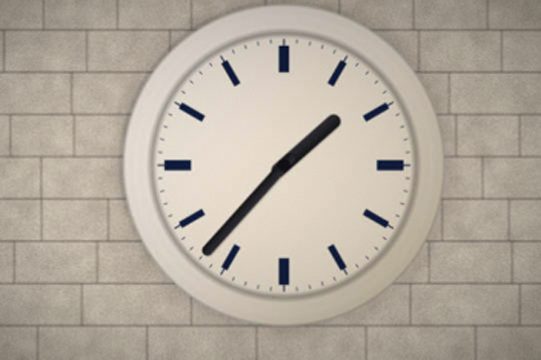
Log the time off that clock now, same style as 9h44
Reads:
1h37
